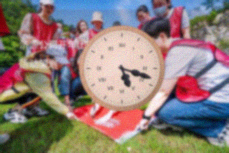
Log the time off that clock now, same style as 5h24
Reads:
5h18
